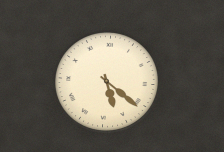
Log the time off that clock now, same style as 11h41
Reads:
5h21
